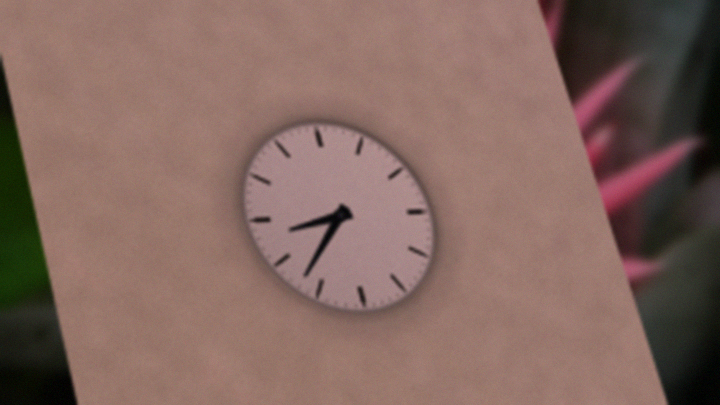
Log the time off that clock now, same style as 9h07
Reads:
8h37
